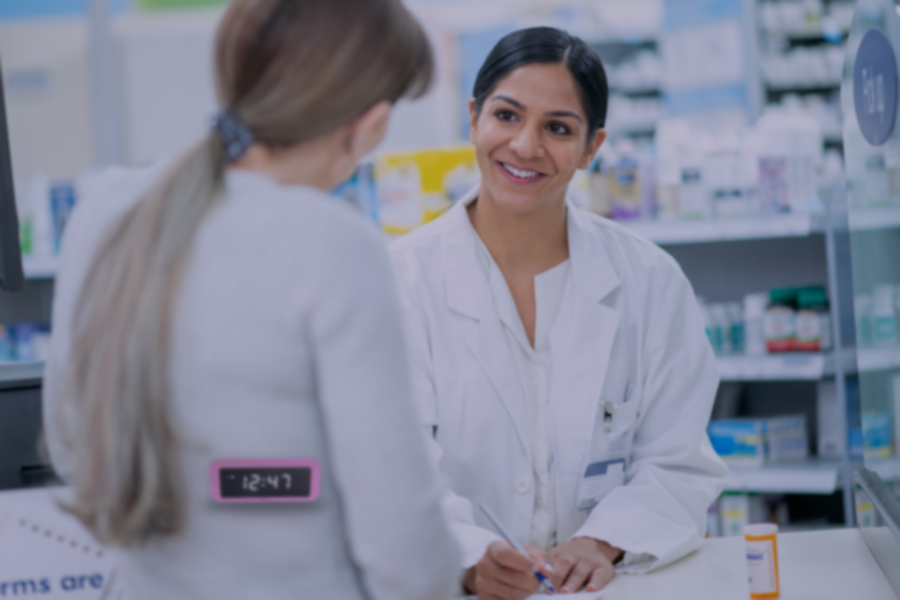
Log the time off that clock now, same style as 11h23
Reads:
12h47
